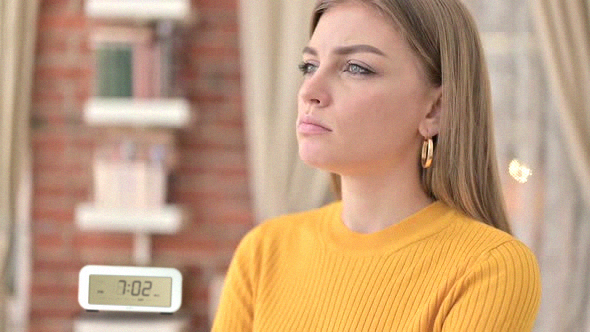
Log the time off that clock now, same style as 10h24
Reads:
7h02
